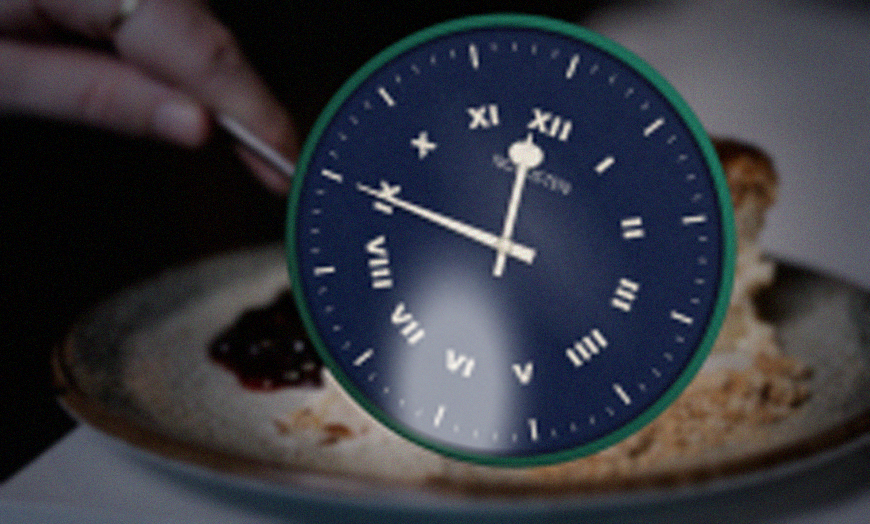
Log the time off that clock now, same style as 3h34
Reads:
11h45
